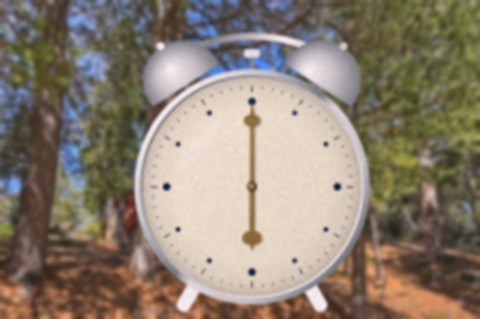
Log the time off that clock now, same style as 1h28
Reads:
6h00
